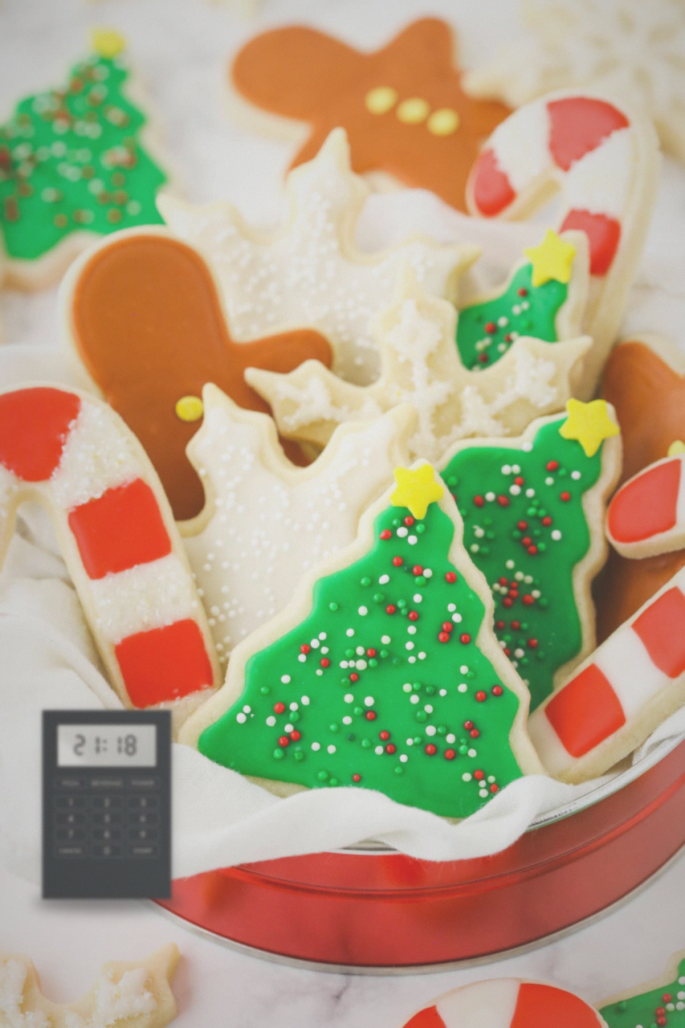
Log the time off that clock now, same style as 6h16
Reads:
21h18
